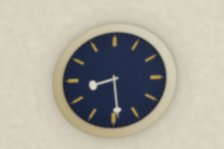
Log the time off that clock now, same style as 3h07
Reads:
8h29
